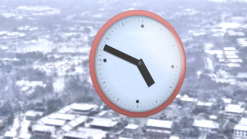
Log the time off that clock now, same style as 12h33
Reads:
4h48
